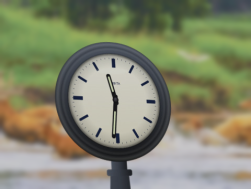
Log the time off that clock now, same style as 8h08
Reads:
11h31
